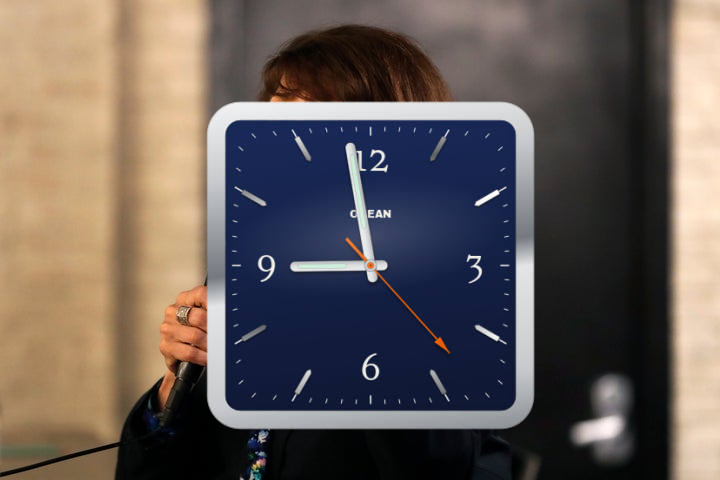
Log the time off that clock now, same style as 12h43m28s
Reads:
8h58m23s
